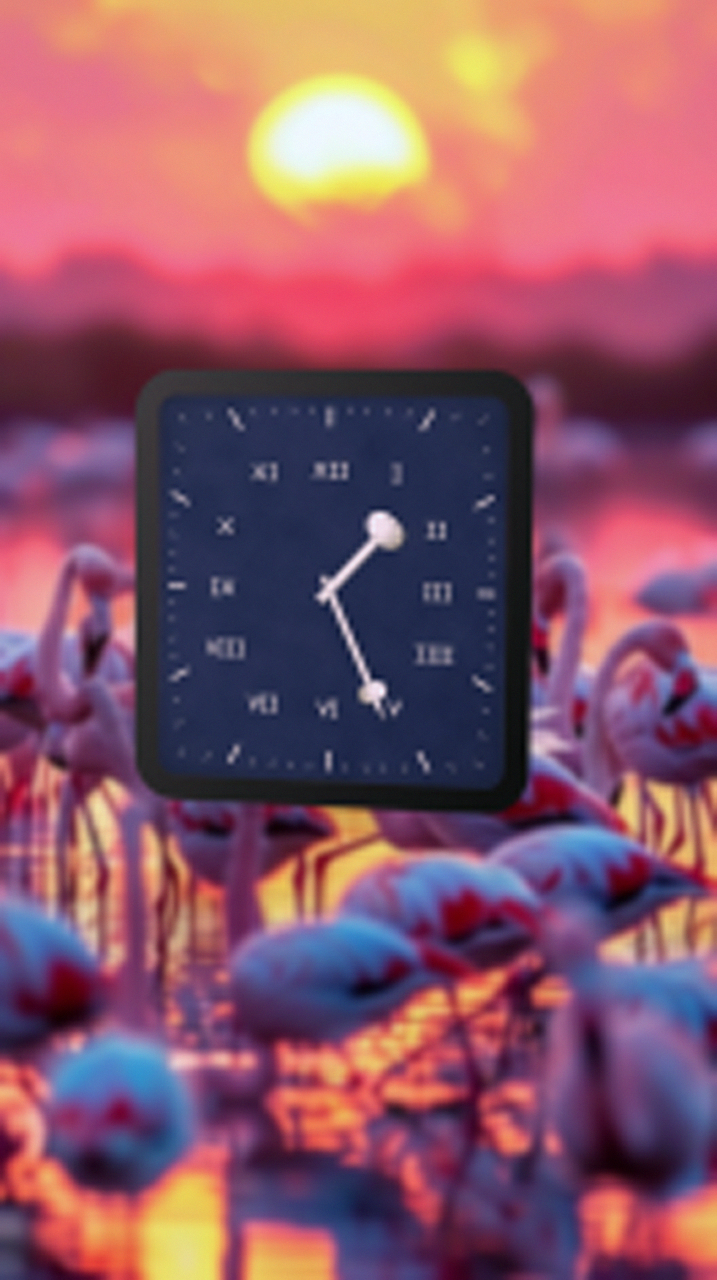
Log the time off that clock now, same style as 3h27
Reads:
1h26
